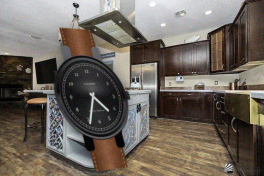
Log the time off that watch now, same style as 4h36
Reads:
4h34
